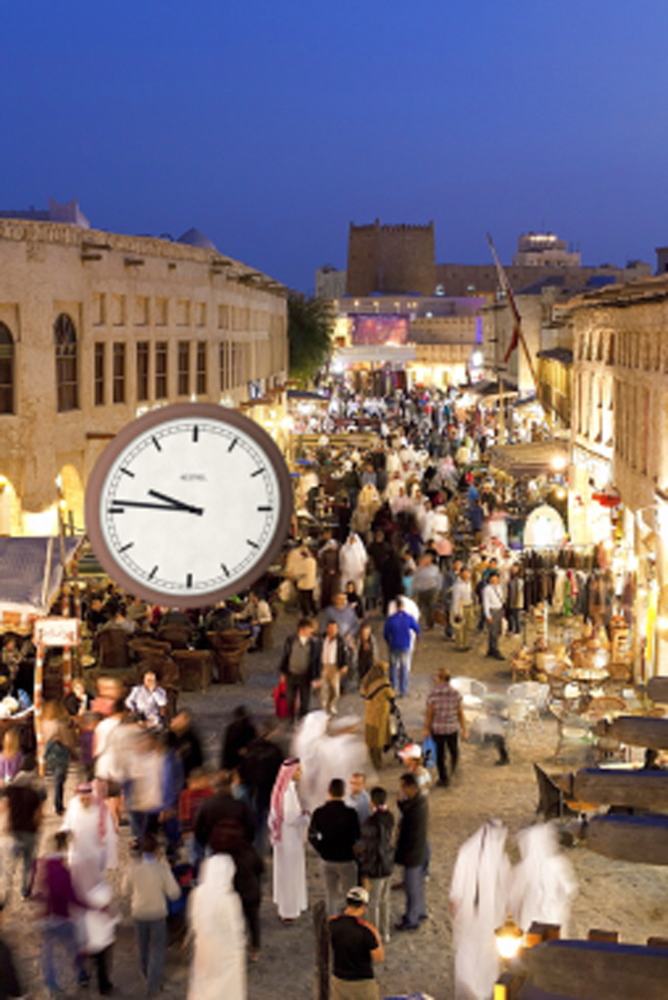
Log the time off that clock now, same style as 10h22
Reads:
9h46
